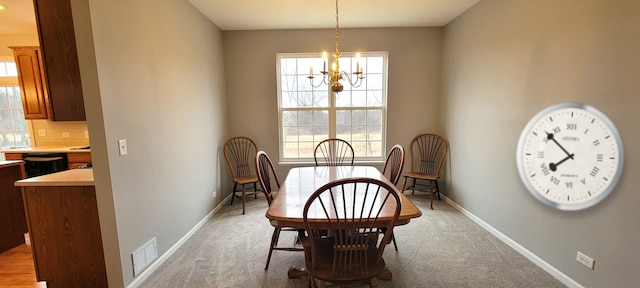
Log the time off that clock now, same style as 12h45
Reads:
7h52
